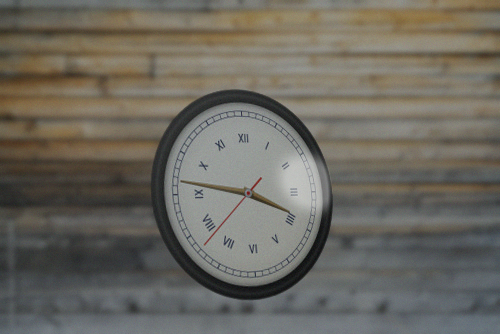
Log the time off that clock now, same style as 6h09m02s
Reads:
3h46m38s
